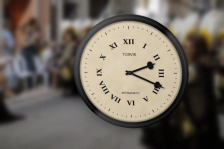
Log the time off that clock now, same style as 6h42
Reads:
2h19
